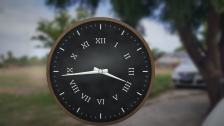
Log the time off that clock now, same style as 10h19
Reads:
3h44
